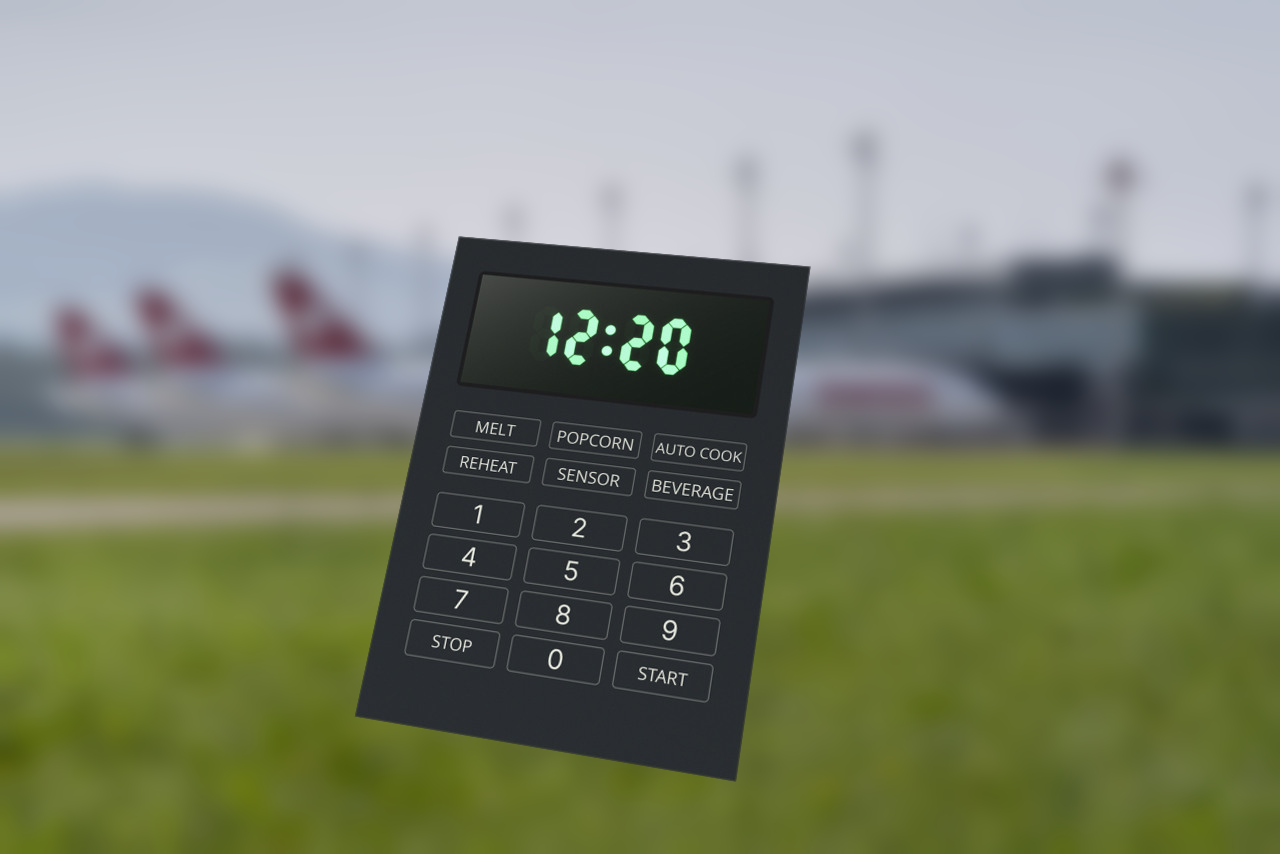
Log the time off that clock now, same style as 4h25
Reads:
12h20
